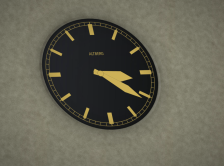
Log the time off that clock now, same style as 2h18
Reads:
3h21
